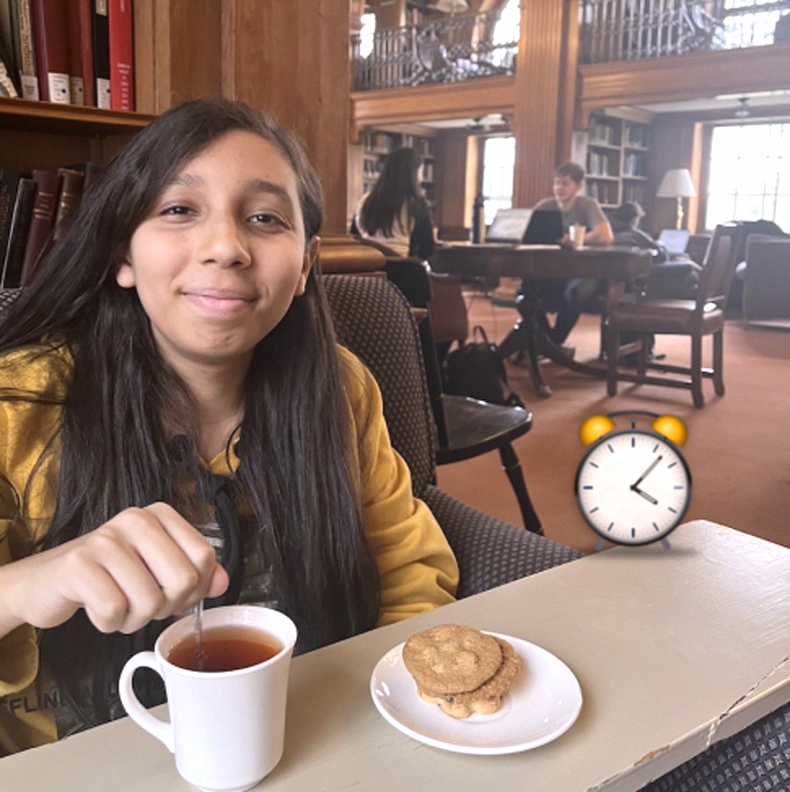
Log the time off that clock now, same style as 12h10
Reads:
4h07
